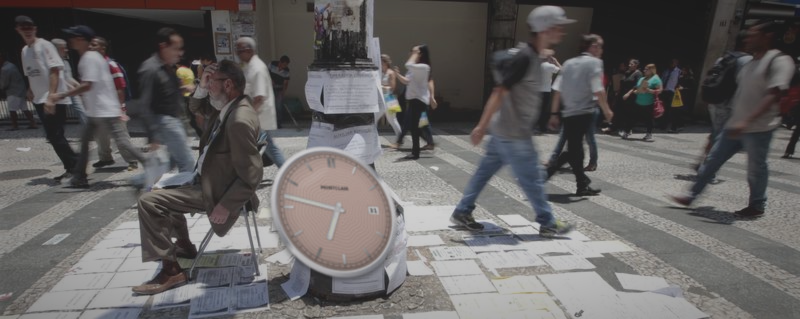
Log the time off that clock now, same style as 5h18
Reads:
6h47
